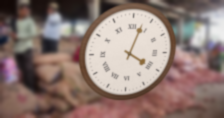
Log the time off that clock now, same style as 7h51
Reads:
4h03
